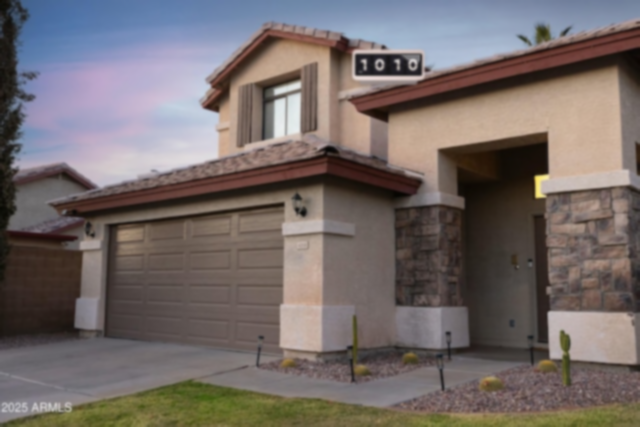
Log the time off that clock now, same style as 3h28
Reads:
10h10
